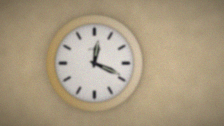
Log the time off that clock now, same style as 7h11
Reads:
12h19
